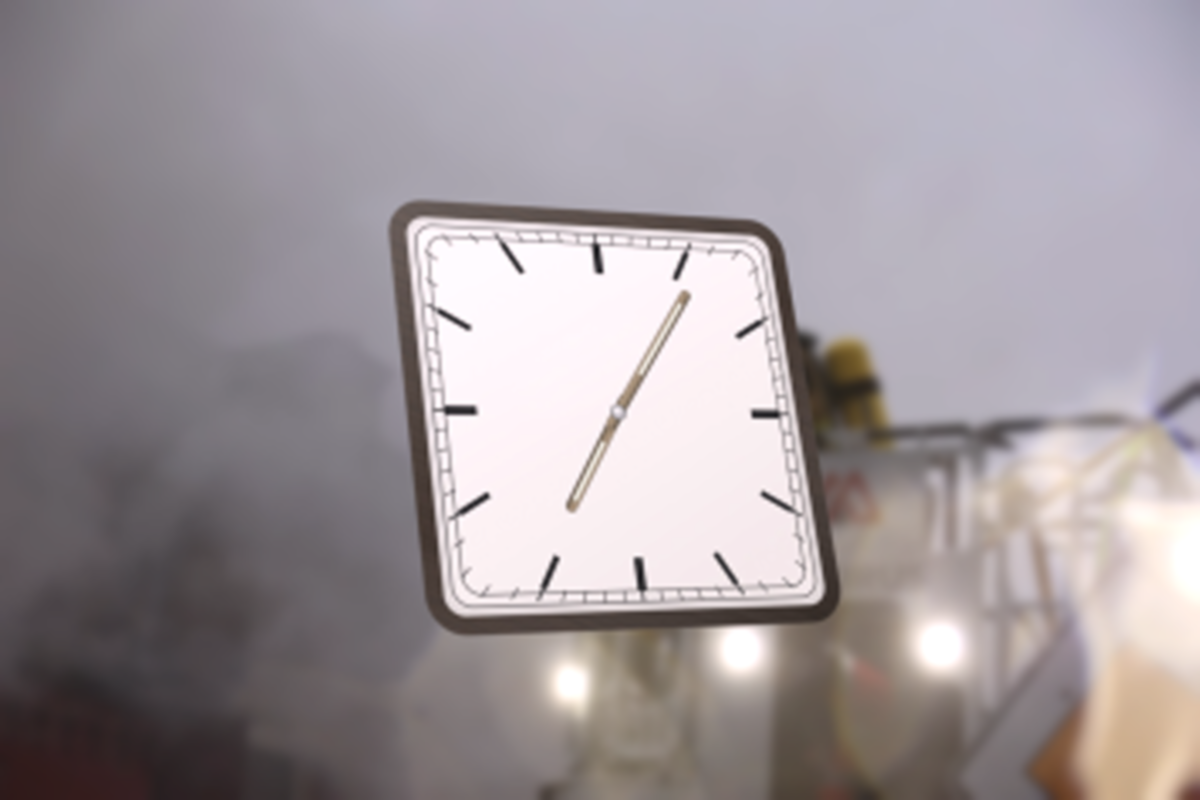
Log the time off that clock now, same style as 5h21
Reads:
7h06
